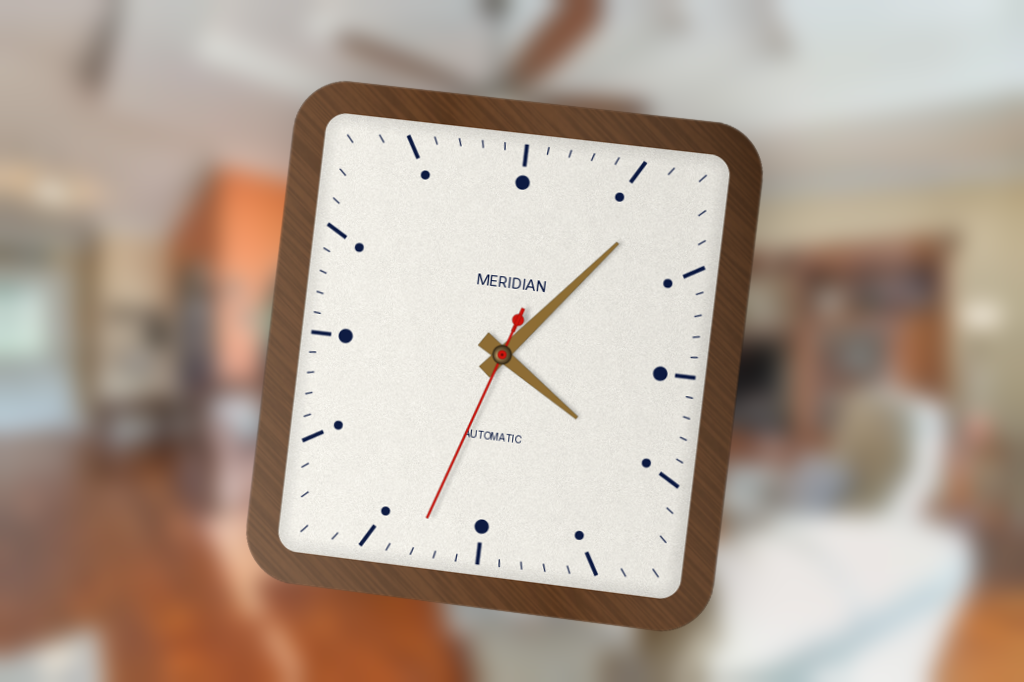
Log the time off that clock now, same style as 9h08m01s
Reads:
4h06m33s
